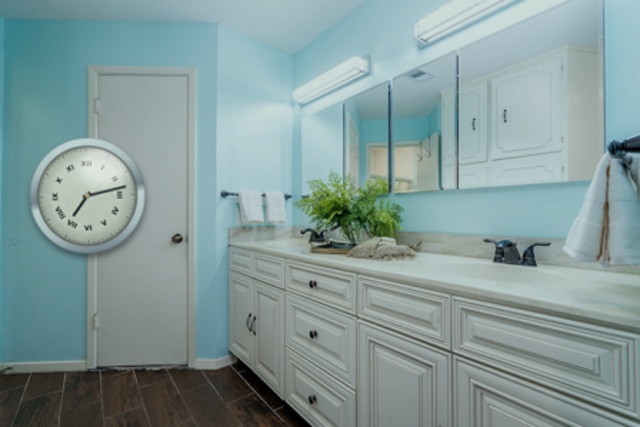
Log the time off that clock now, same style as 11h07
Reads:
7h13
